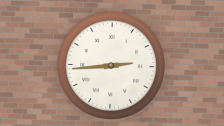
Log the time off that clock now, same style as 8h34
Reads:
2h44
